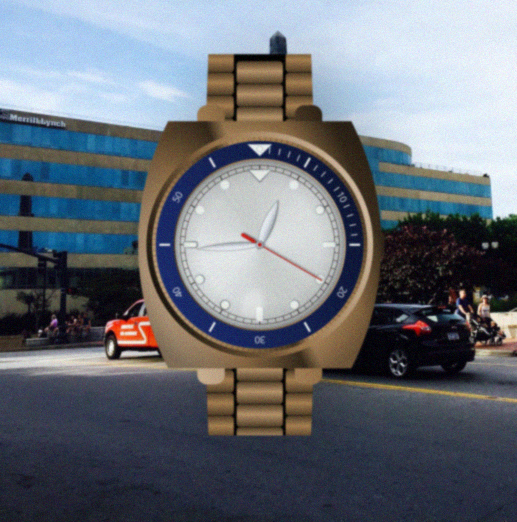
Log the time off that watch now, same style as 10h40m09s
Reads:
12h44m20s
